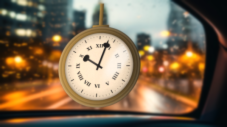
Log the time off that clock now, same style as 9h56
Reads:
10h03
